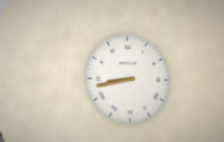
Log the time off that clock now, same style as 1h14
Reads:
8h43
